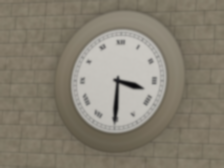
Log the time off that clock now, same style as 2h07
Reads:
3h30
